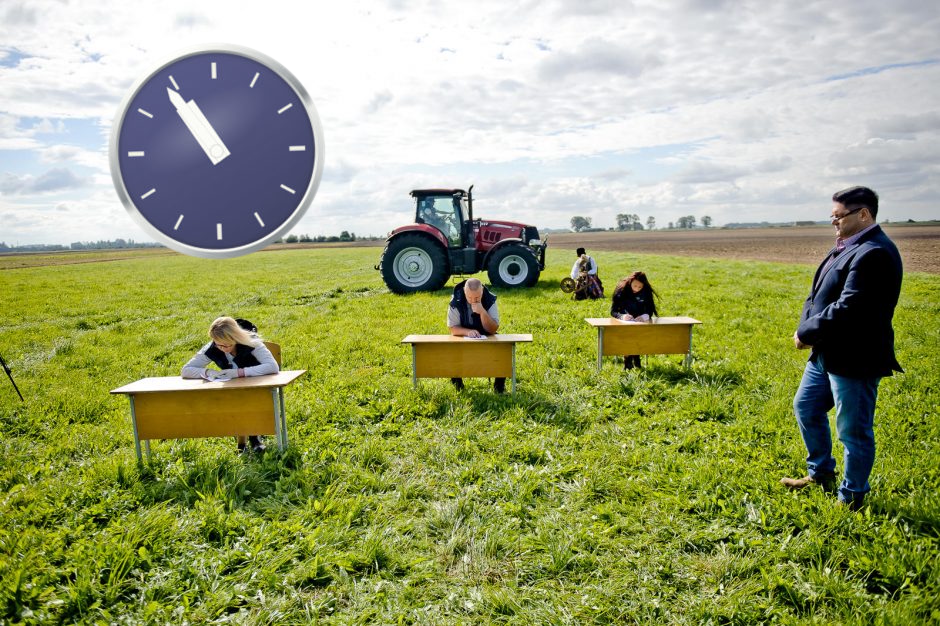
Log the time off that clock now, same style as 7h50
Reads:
10h54
